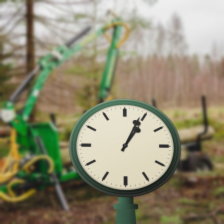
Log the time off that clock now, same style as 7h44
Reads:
1h04
